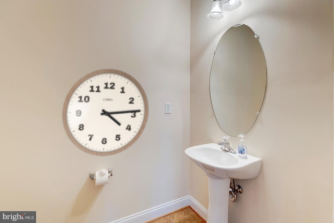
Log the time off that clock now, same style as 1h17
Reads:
4h14
